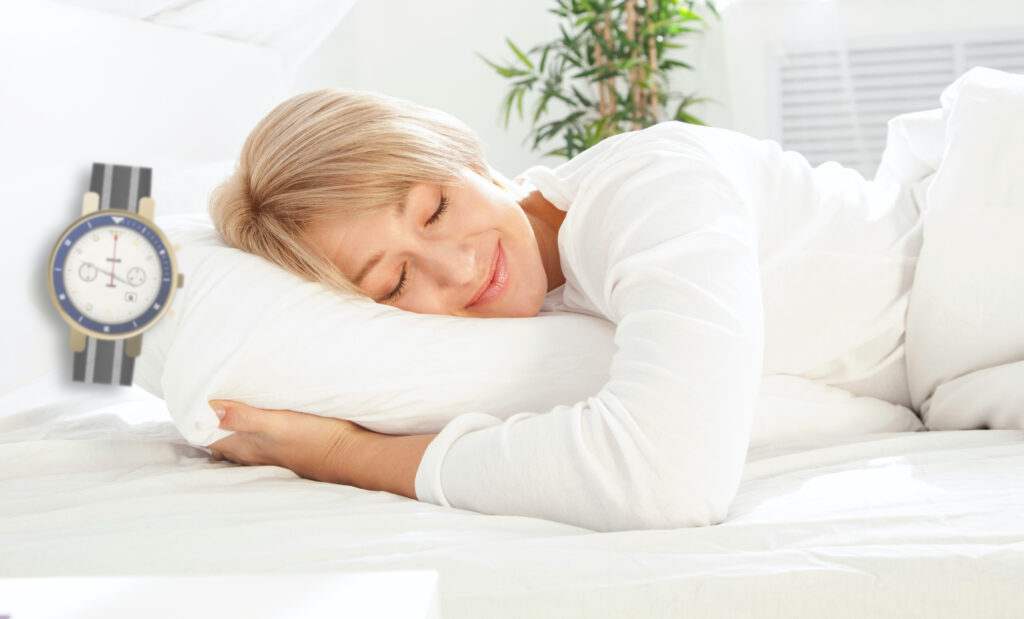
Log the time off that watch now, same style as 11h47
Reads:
3h48
